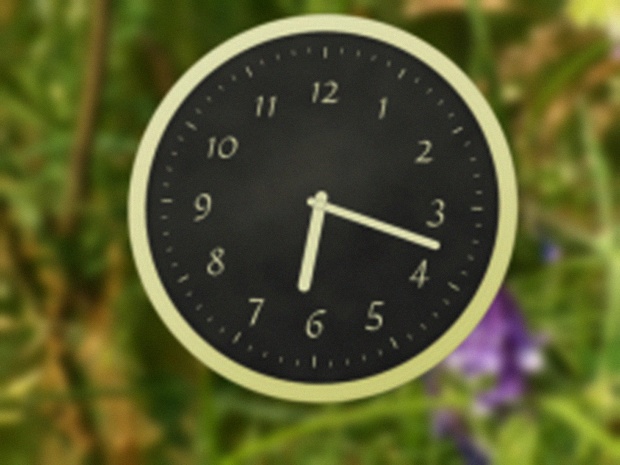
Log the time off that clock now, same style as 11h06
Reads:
6h18
